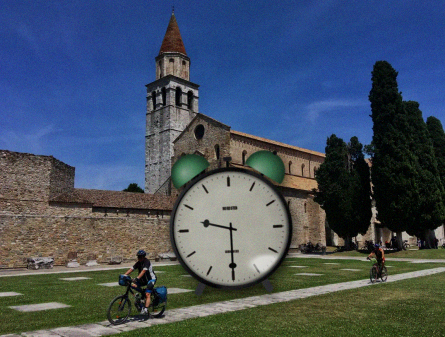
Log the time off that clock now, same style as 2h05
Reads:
9h30
